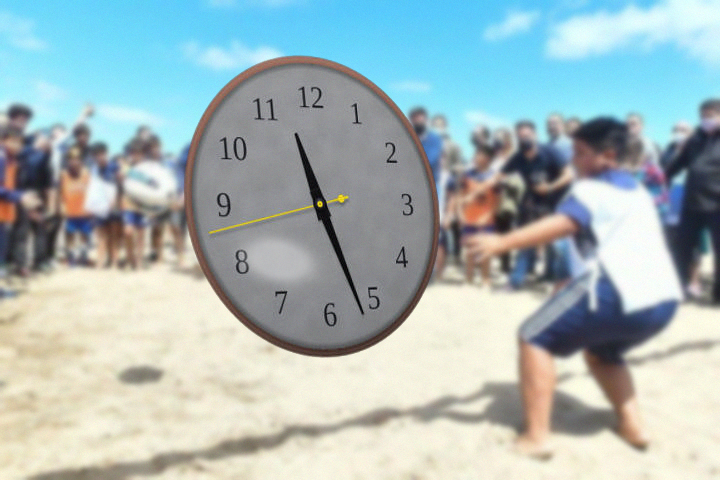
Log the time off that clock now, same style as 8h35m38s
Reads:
11h26m43s
